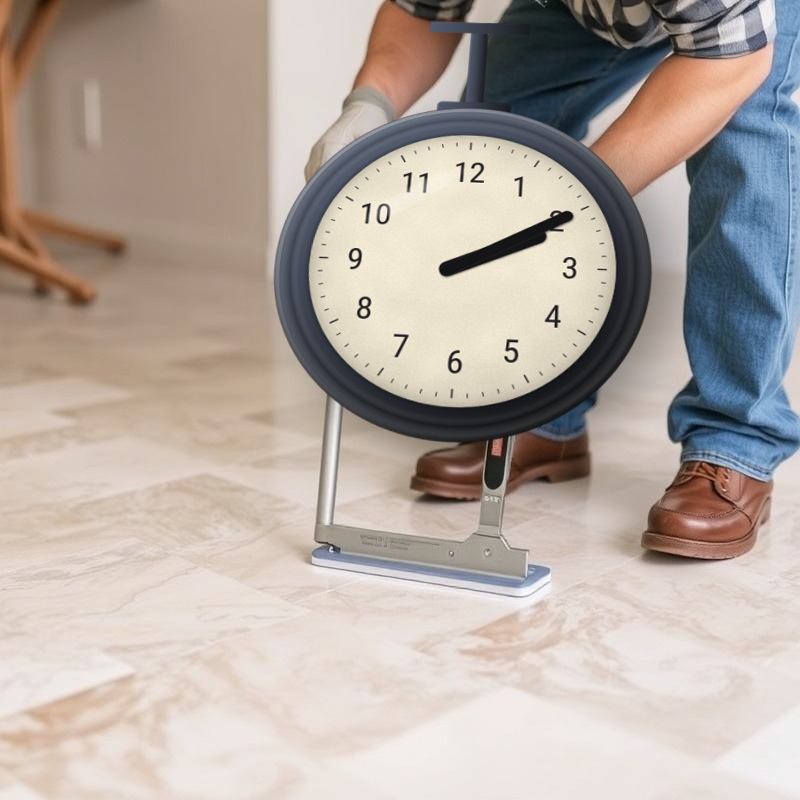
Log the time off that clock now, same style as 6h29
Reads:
2h10
